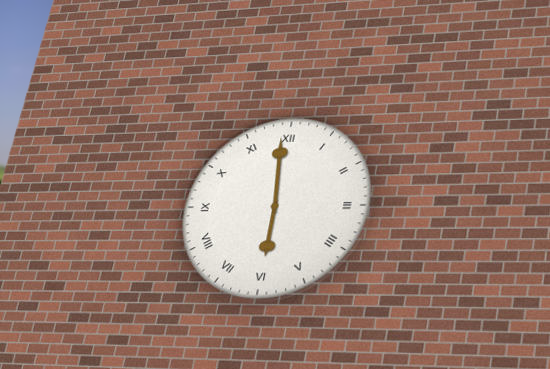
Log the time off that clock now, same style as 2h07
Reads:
5h59
